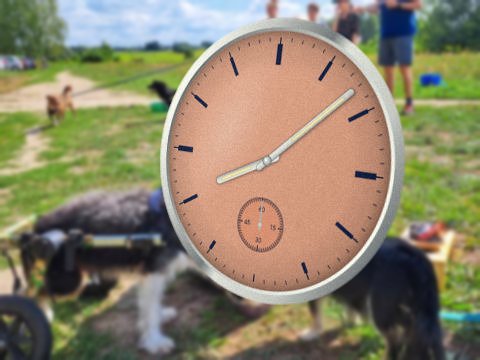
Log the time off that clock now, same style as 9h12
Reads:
8h08
